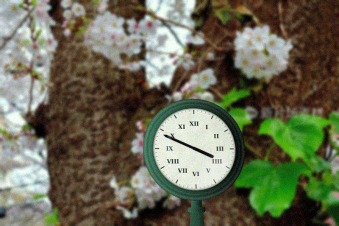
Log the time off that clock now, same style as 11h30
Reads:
3h49
